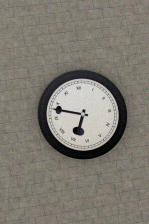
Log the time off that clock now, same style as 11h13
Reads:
6h48
